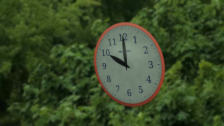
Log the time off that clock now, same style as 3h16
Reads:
10h00
